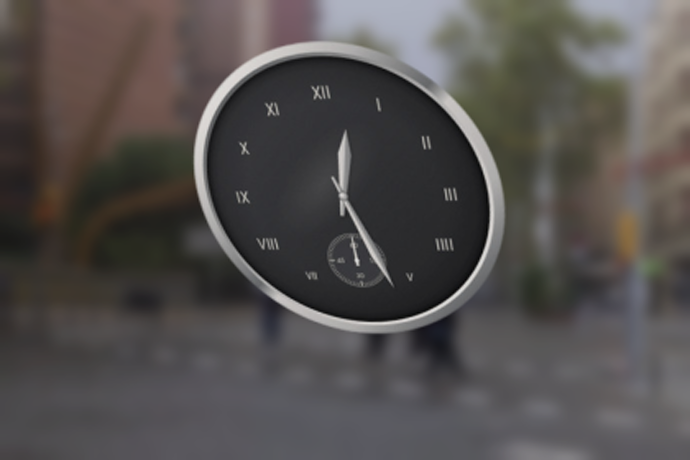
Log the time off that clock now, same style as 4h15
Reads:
12h27
